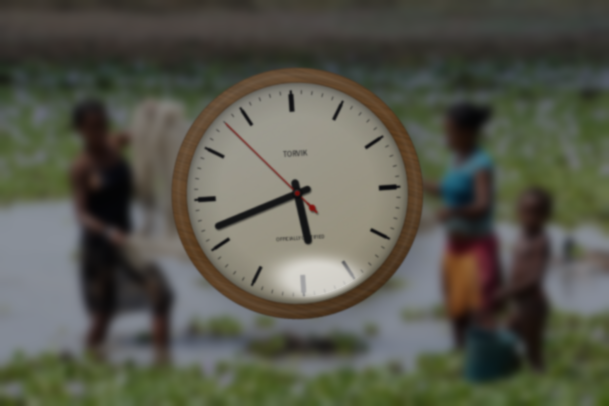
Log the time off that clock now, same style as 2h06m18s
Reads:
5h41m53s
